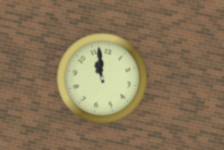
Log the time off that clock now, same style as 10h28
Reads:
10h57
